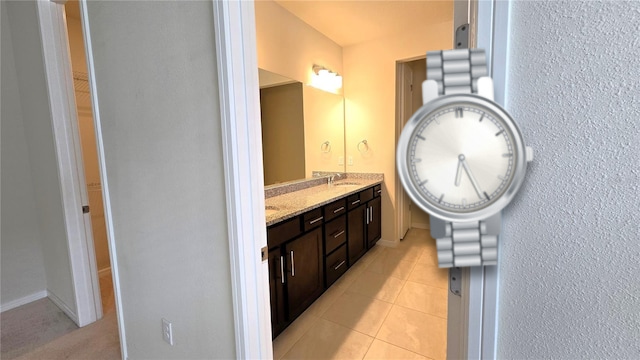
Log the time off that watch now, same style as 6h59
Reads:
6h26
